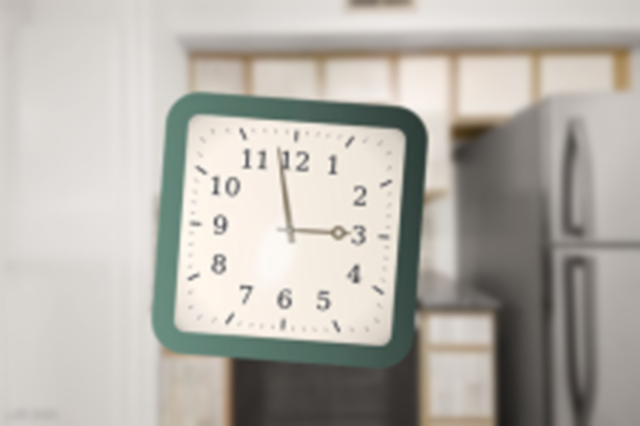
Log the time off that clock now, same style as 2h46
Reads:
2h58
